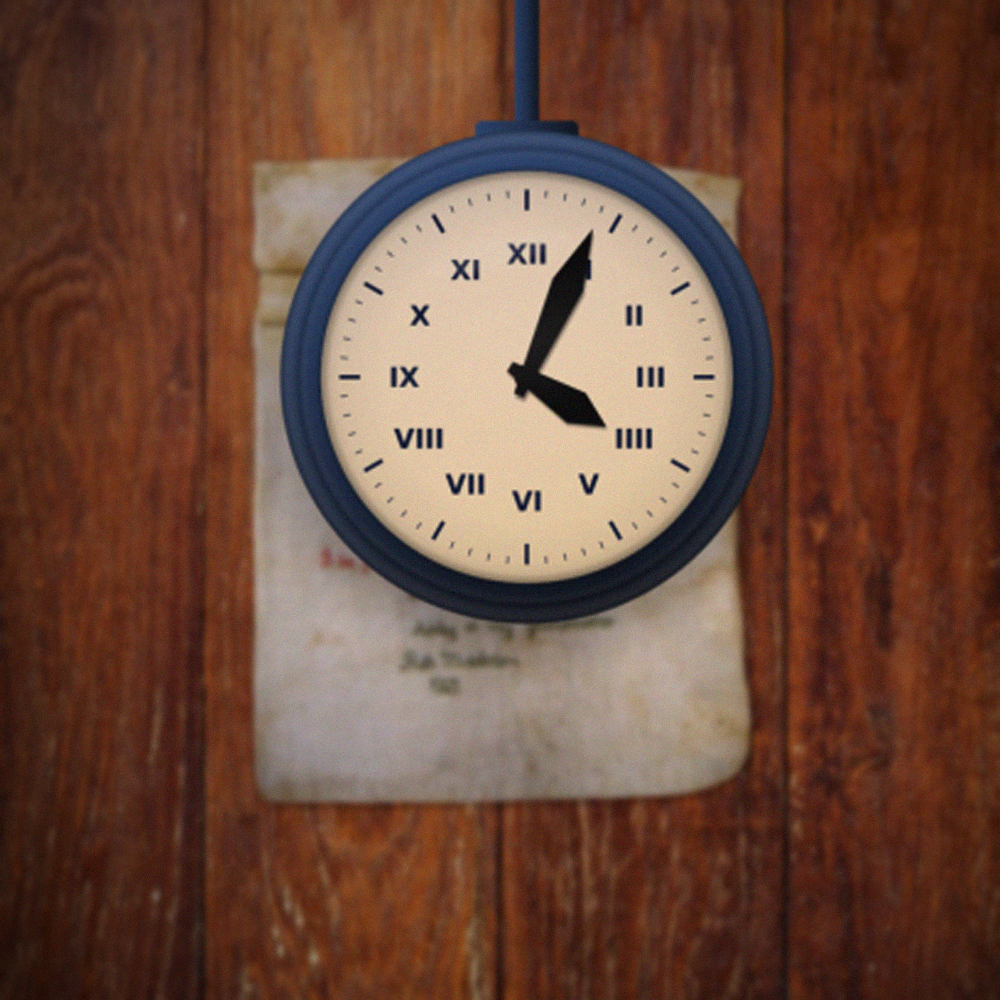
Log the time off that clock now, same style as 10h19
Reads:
4h04
